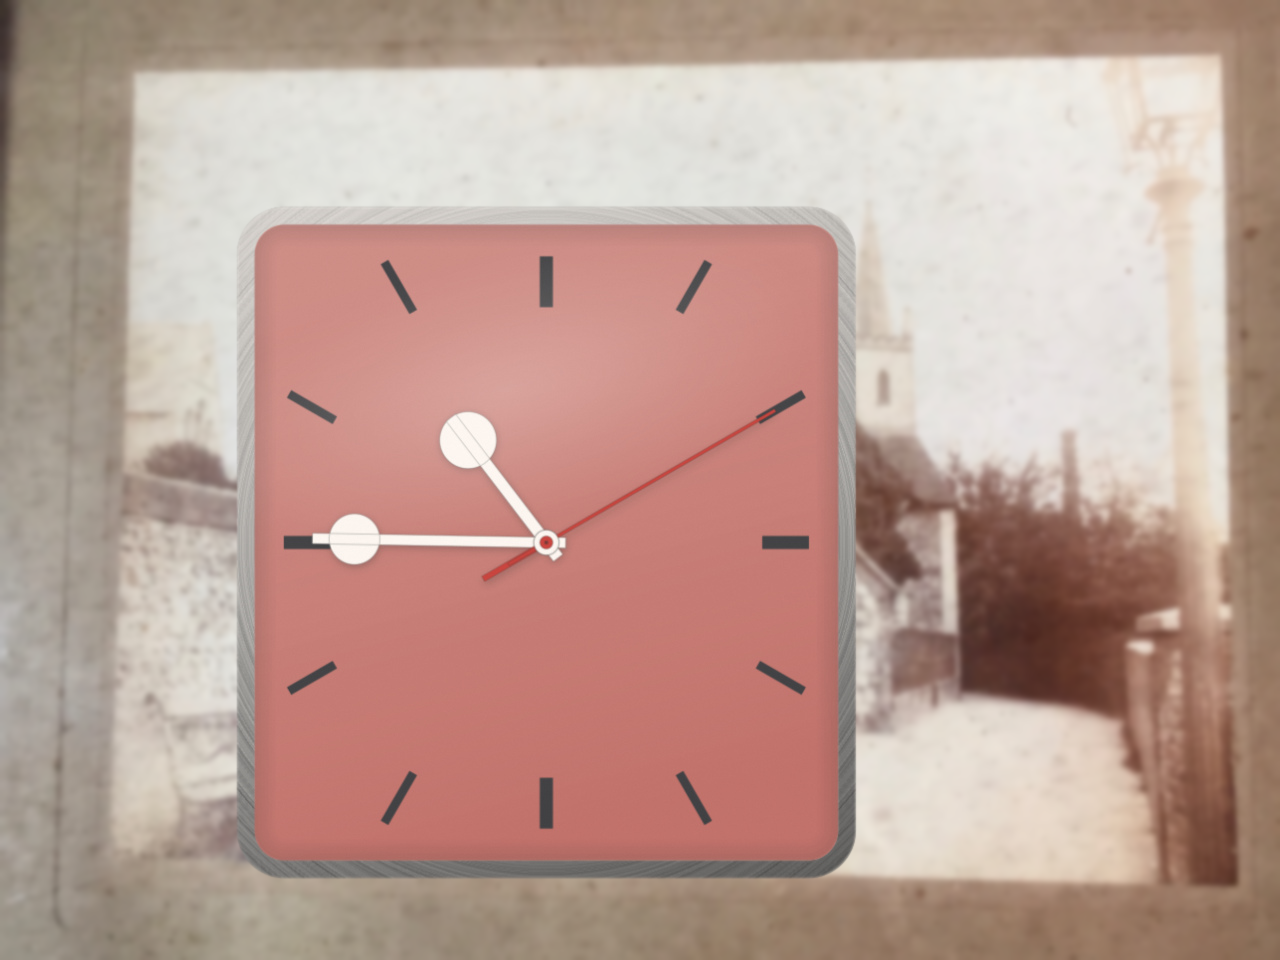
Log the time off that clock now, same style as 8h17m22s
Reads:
10h45m10s
